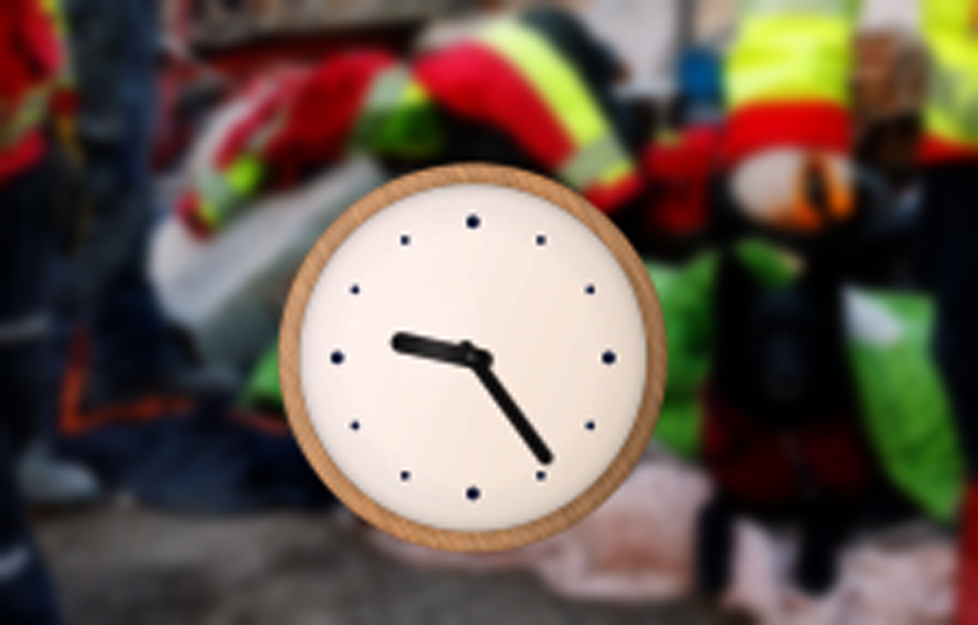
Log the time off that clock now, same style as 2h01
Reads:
9h24
